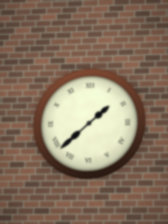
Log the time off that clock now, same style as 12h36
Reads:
1h38
